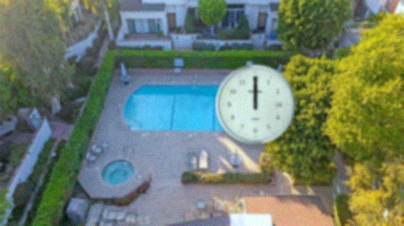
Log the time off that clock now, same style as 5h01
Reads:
12h00
